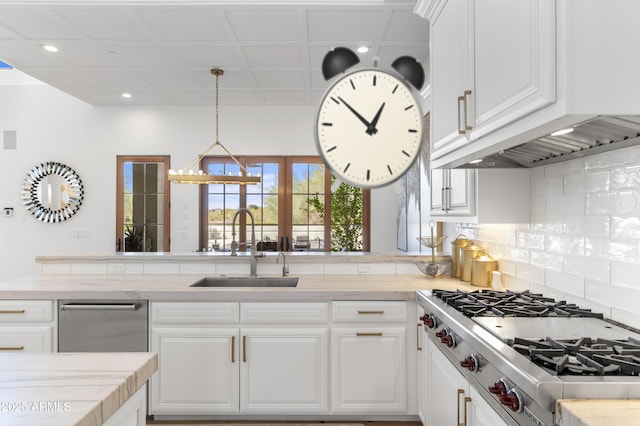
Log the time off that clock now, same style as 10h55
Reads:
12h51
